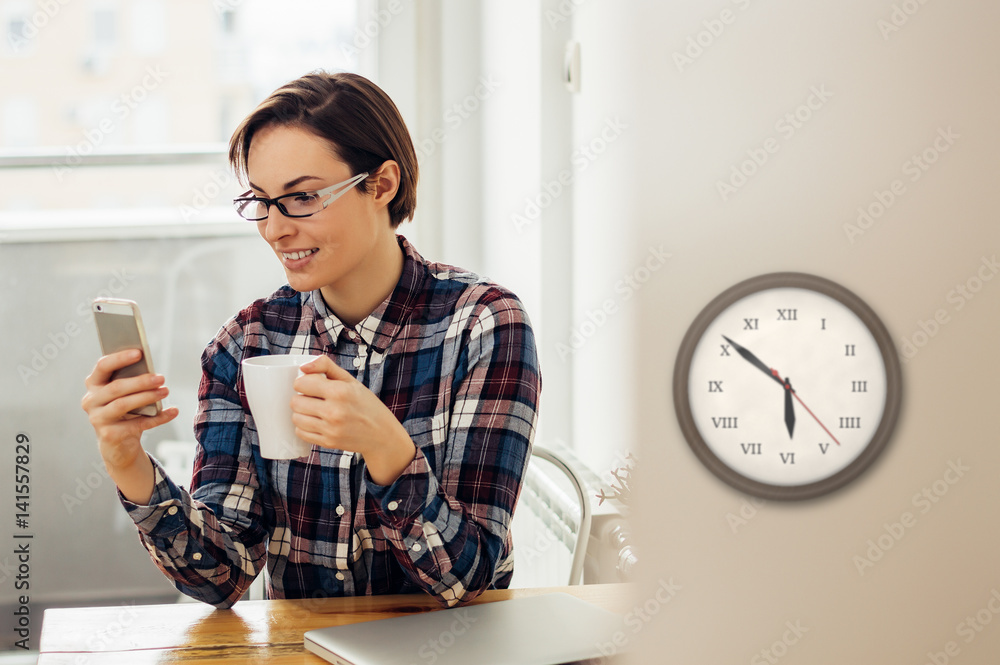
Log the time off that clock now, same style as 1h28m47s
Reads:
5h51m23s
